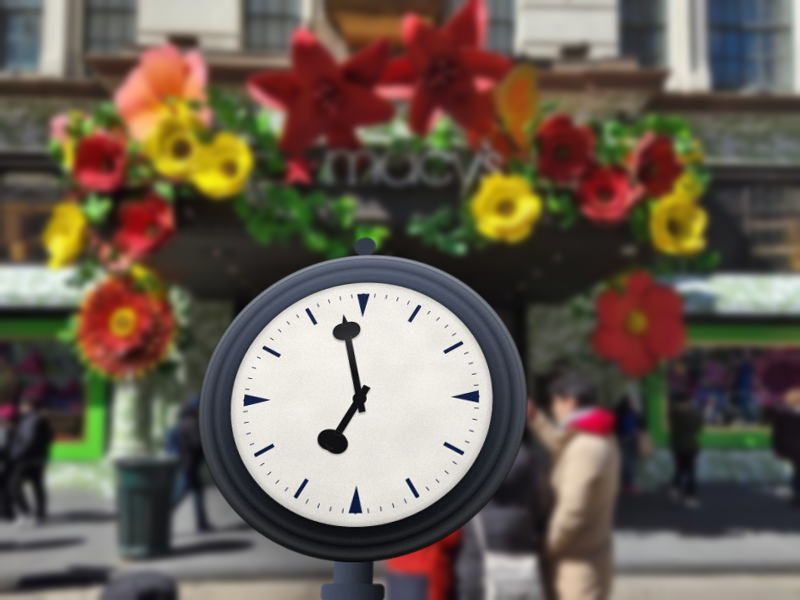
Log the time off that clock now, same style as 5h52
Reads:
6h58
